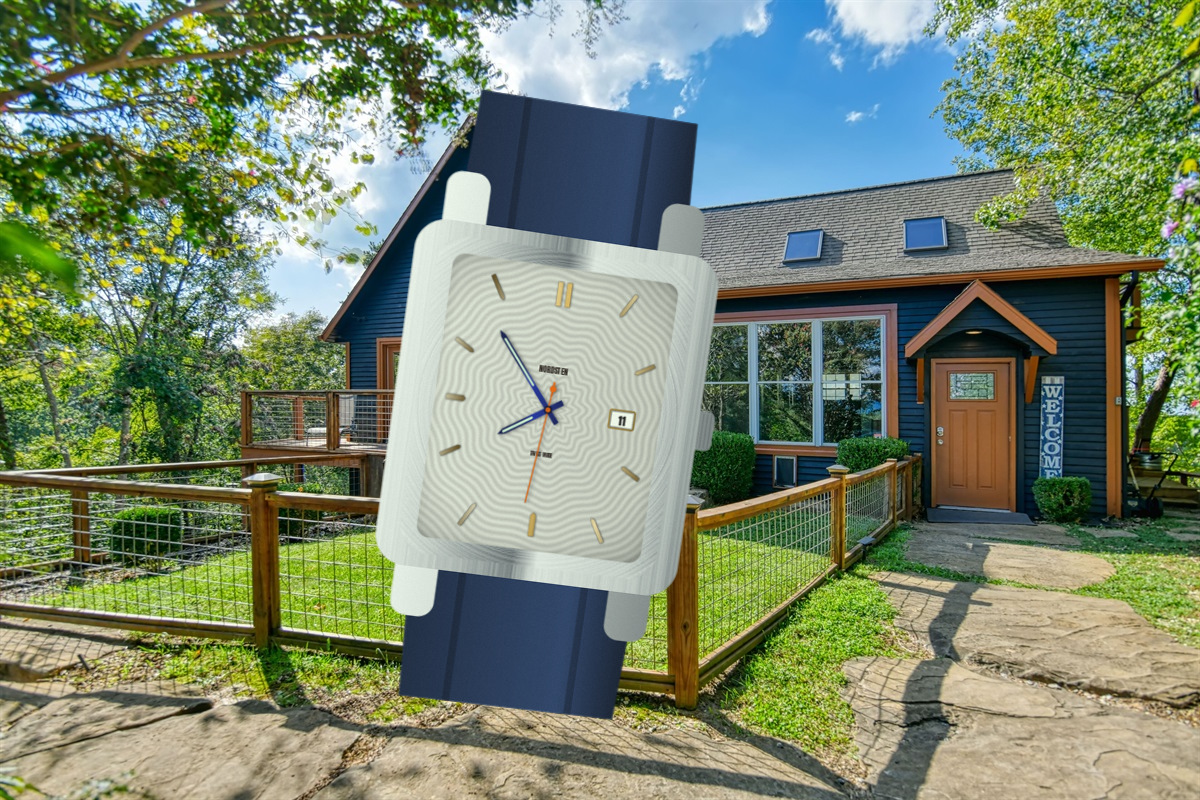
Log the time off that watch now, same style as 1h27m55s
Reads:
7h53m31s
